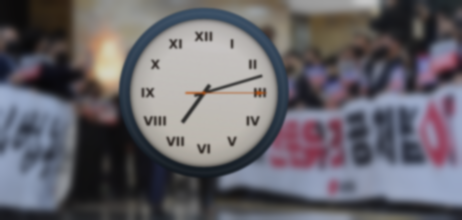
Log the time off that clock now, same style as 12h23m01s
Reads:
7h12m15s
